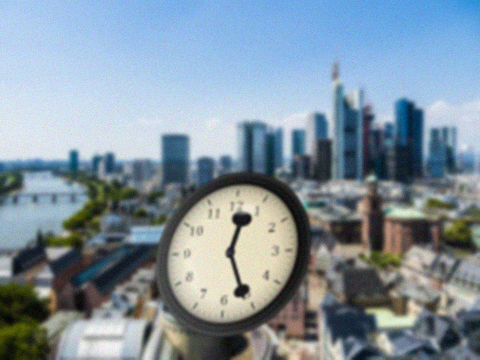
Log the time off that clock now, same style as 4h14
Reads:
12h26
